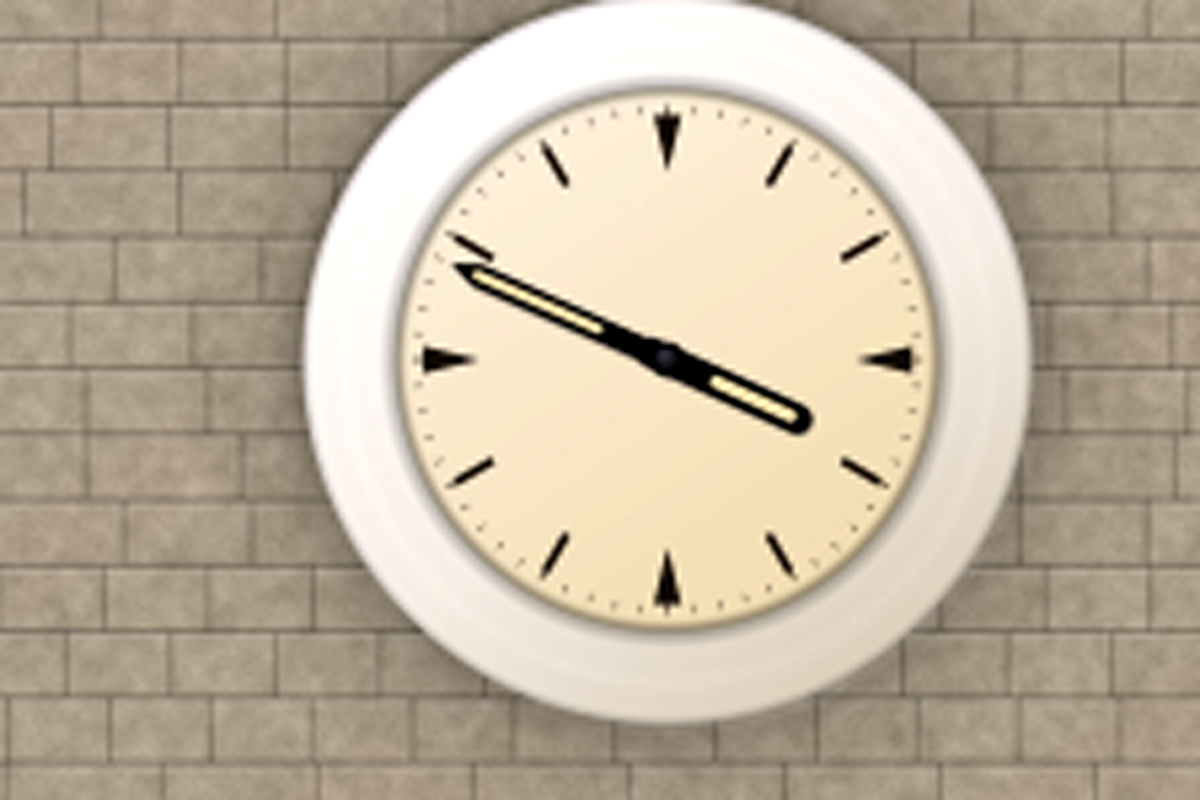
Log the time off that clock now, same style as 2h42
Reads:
3h49
